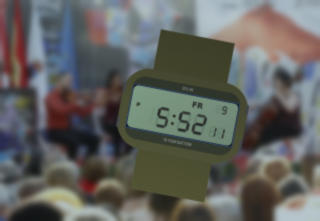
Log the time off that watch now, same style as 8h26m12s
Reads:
5h52m11s
